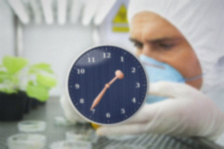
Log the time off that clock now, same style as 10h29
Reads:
1h36
